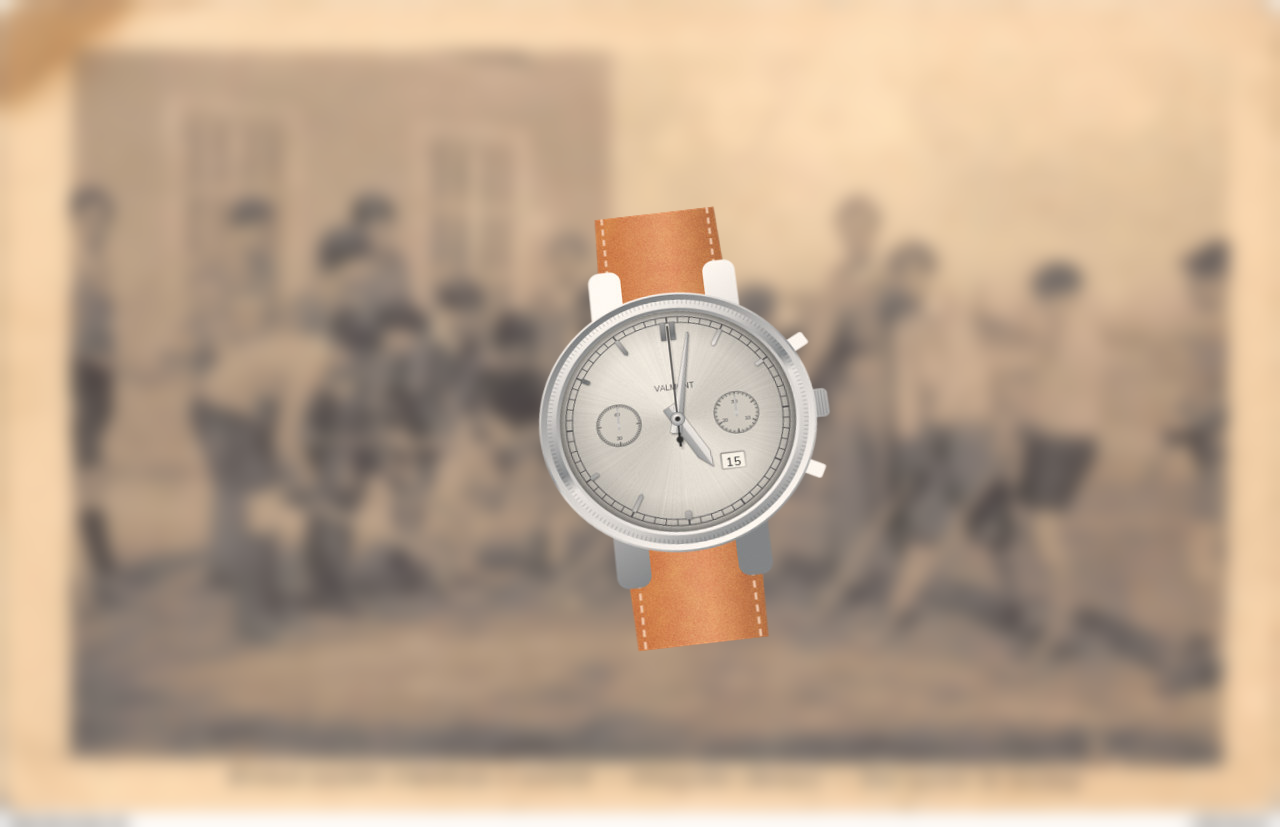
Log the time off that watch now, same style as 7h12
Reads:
5h02
